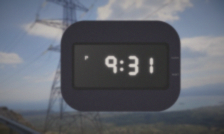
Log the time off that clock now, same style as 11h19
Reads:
9h31
